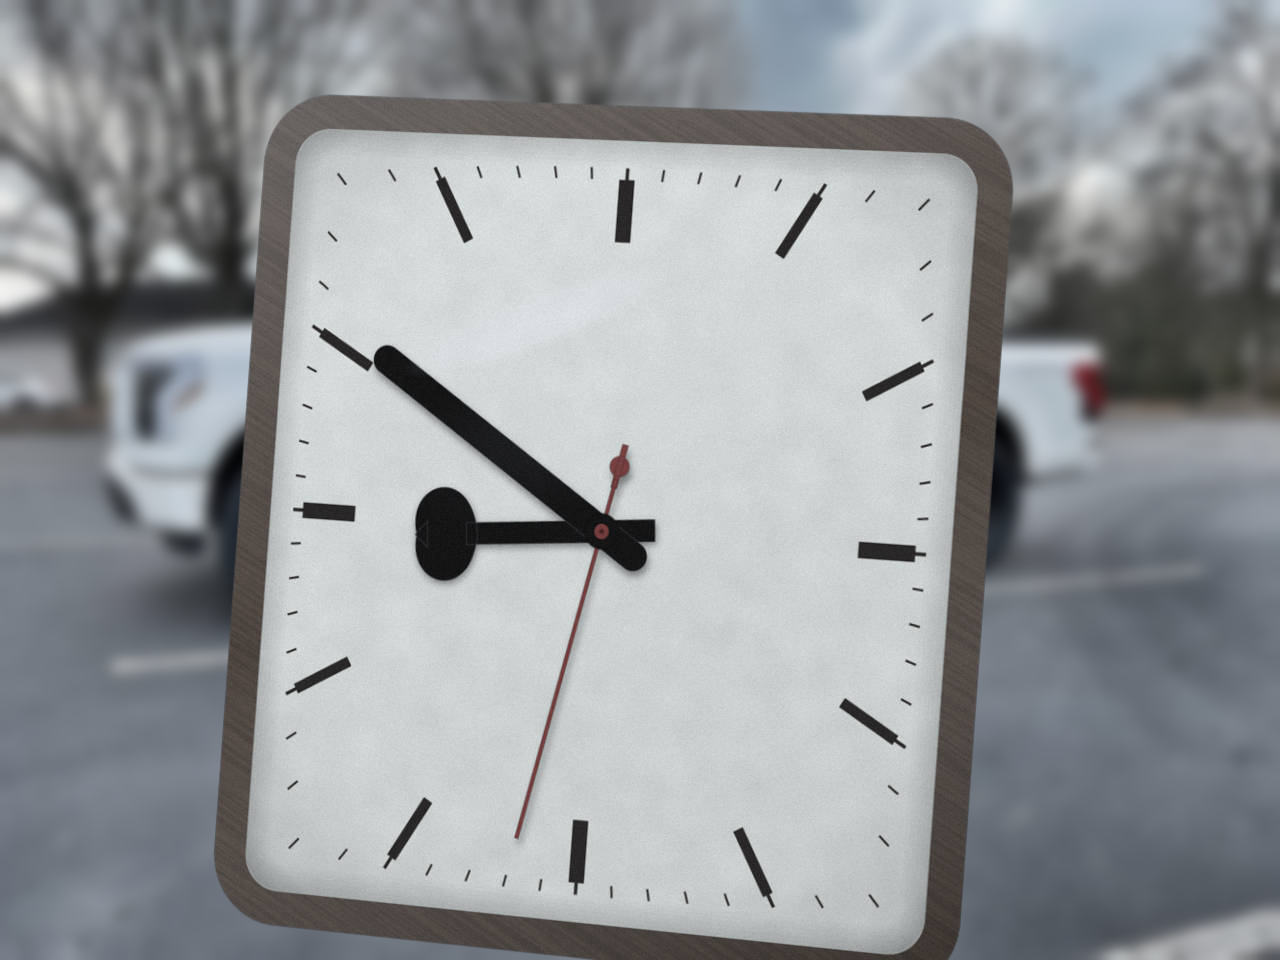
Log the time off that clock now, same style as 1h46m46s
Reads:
8h50m32s
